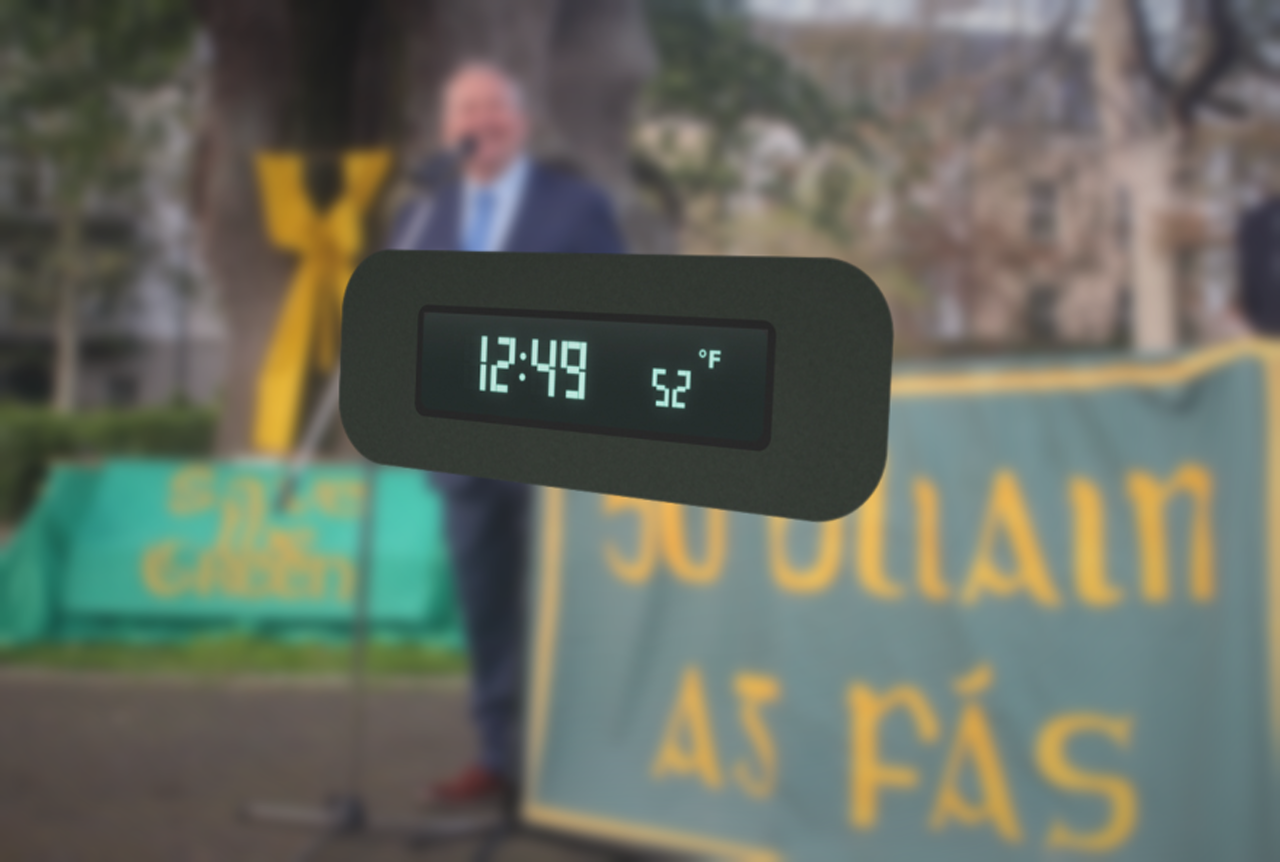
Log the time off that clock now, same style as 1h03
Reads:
12h49
